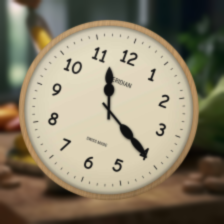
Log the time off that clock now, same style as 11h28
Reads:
11h20
